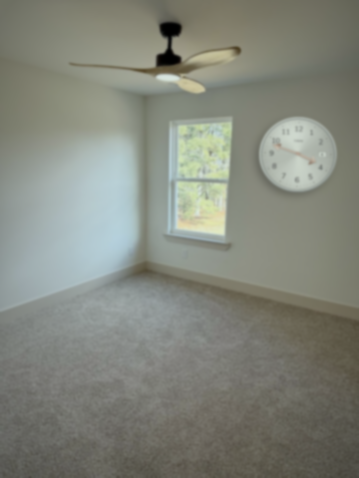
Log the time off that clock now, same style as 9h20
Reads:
3h48
